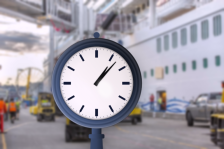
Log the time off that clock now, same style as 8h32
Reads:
1h07
